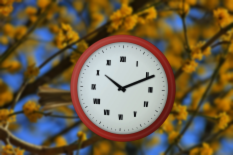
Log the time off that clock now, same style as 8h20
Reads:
10h11
